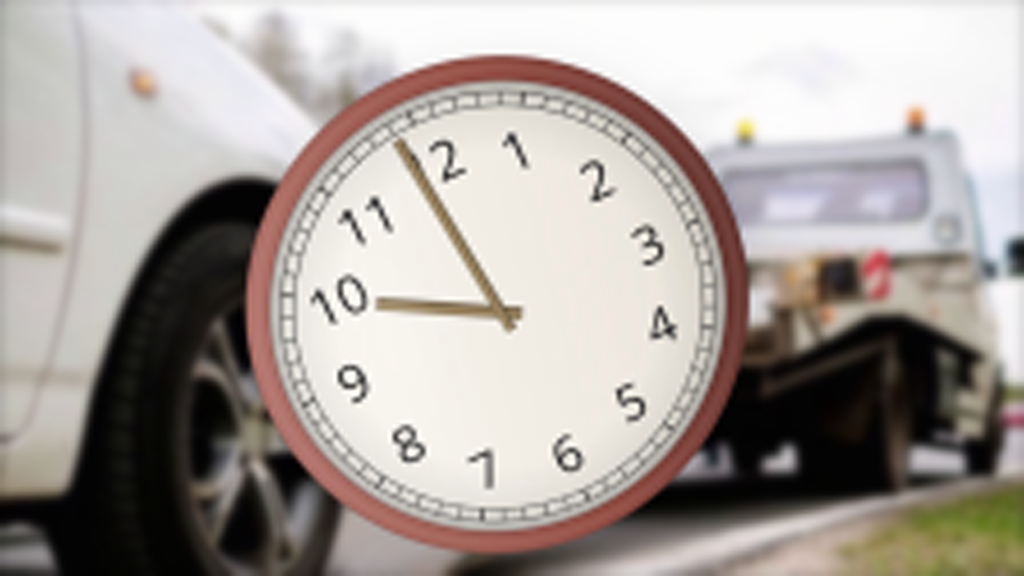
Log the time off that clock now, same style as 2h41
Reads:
9h59
